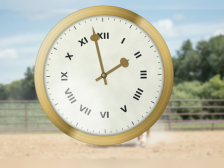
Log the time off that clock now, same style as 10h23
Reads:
1h58
